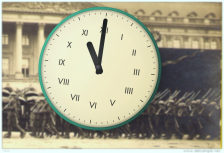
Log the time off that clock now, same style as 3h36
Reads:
11h00
